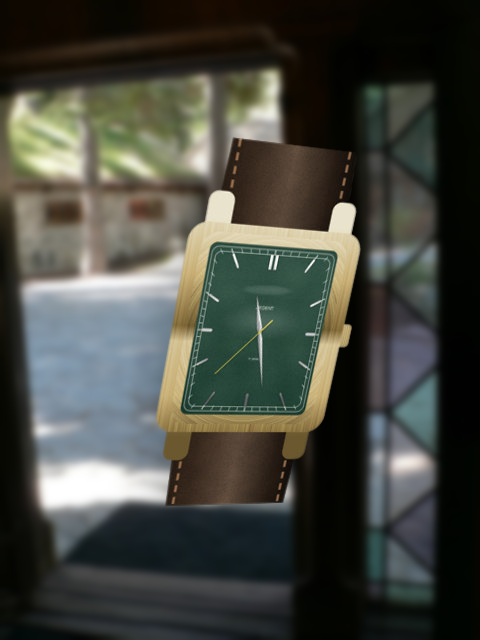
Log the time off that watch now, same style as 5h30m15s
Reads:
11h27m37s
